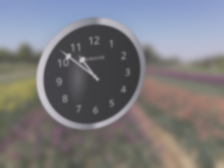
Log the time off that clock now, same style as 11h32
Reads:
10h52
